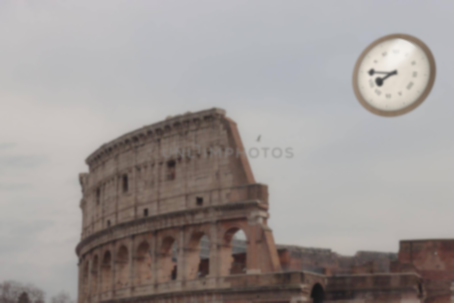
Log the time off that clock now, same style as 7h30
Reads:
7h45
